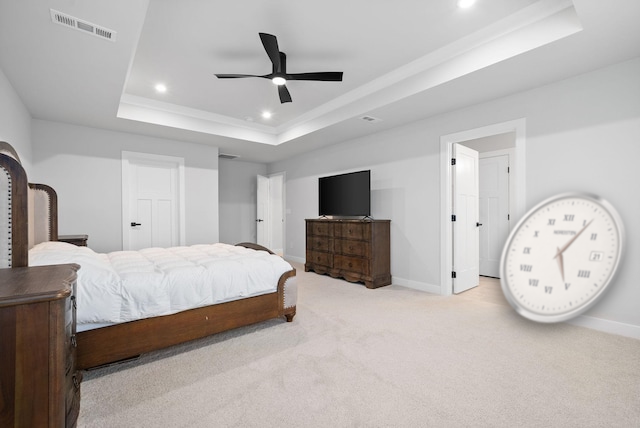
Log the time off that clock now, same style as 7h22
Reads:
5h06
